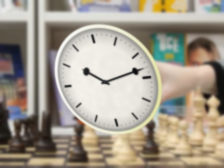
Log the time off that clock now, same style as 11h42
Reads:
10h13
